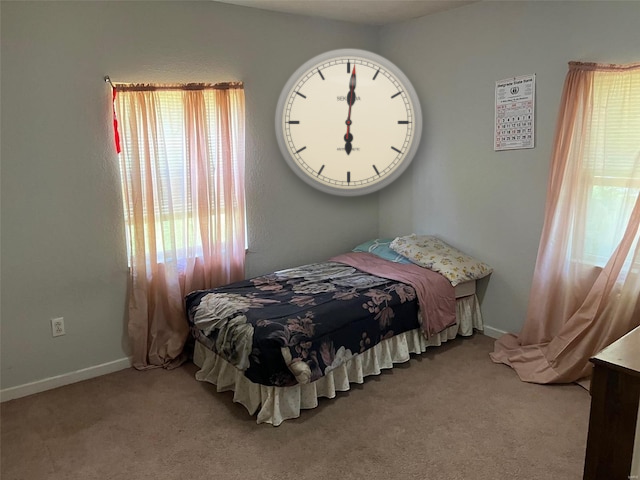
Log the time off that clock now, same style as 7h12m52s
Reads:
6h01m01s
